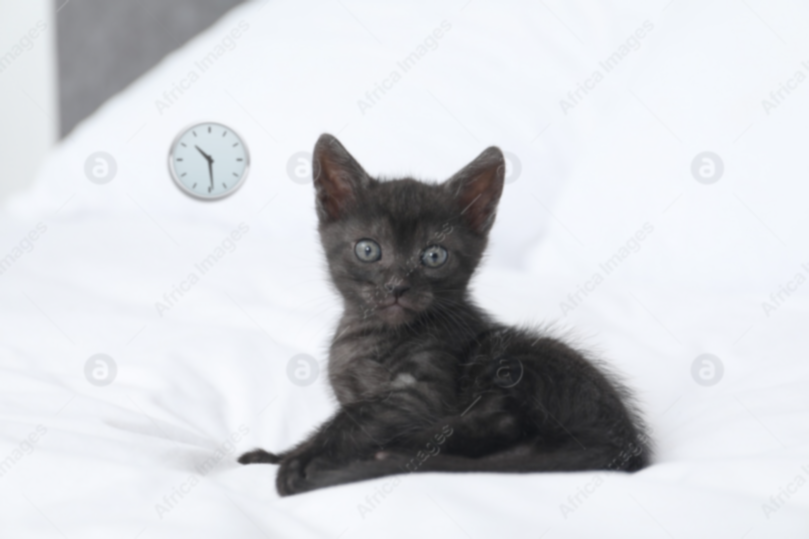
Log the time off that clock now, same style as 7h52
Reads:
10h29
